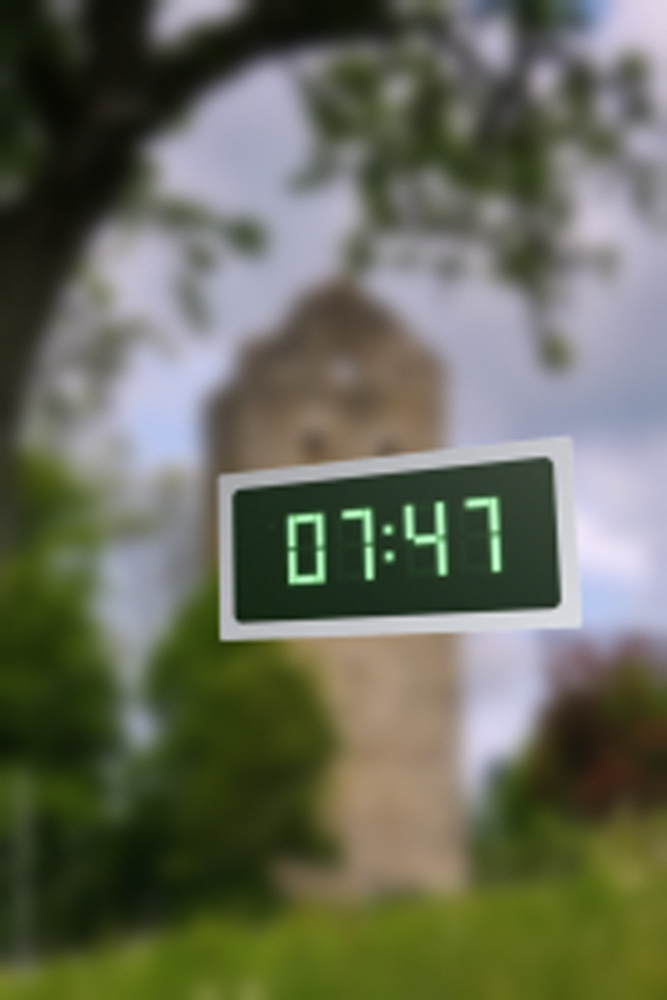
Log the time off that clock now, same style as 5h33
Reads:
7h47
